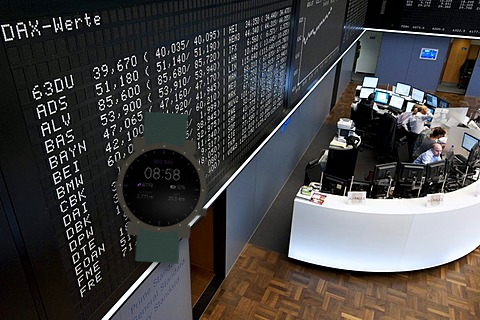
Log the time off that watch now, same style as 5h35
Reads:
8h58
